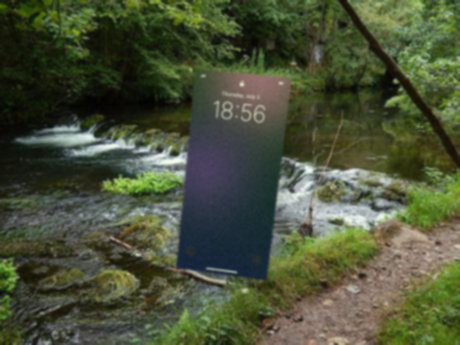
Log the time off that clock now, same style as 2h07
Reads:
18h56
